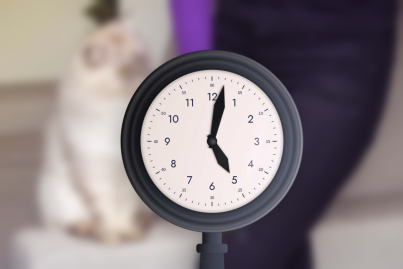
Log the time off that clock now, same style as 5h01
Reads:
5h02
